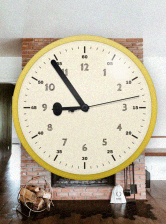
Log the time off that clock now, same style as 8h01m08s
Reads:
8h54m13s
